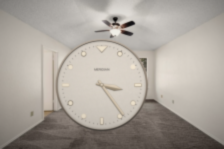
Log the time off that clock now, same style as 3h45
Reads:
3h24
